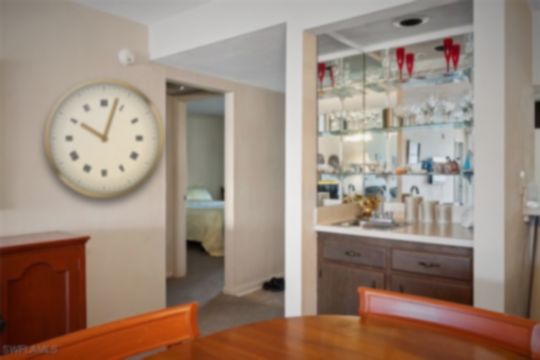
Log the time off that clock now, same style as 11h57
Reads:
10h03
